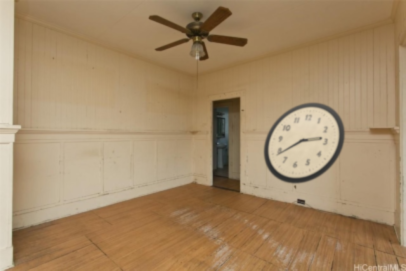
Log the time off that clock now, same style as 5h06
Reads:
2h39
